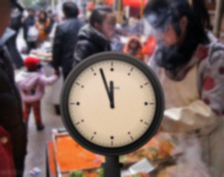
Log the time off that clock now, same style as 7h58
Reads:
11h57
